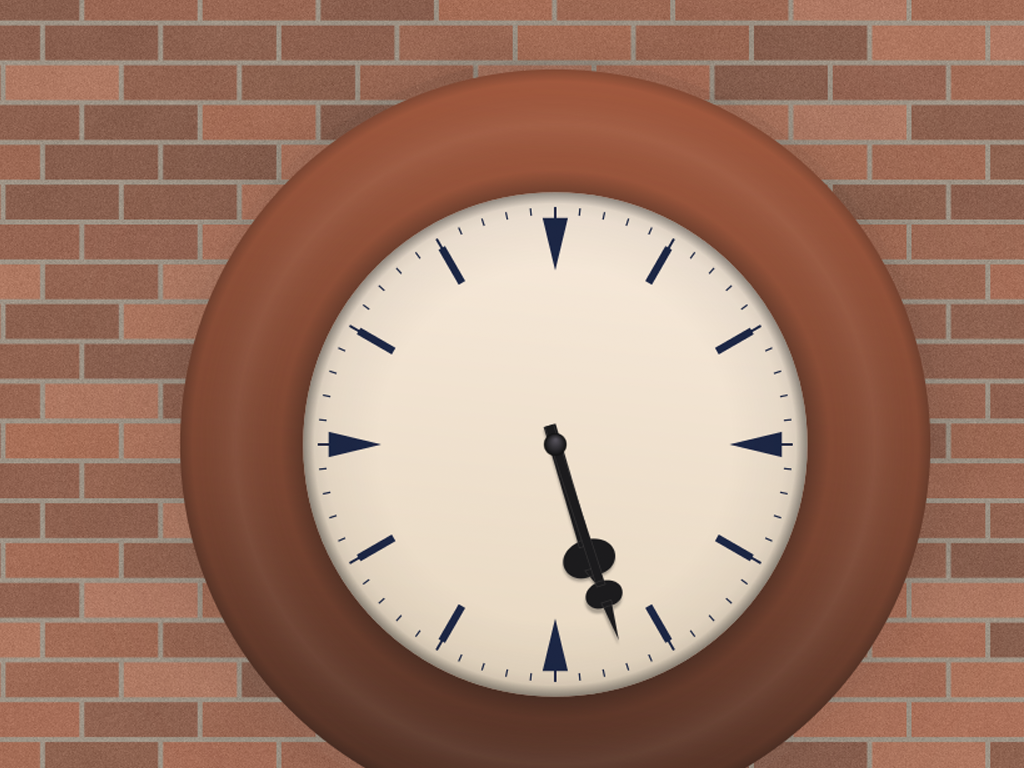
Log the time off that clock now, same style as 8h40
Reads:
5h27
